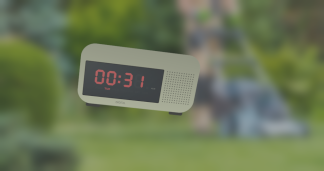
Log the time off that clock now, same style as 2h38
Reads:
0h31
